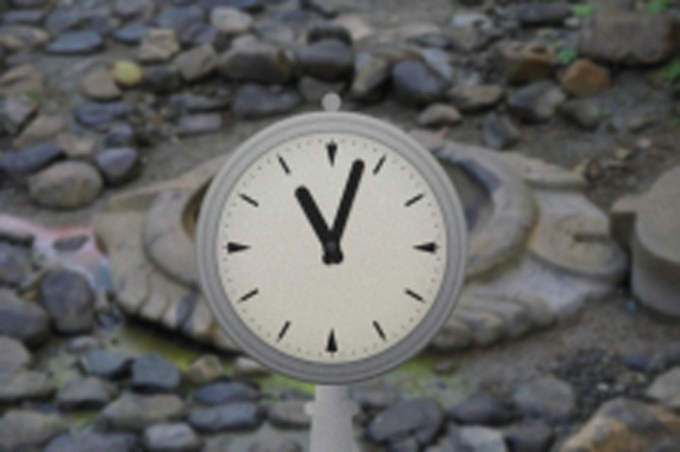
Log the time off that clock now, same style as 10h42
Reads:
11h03
